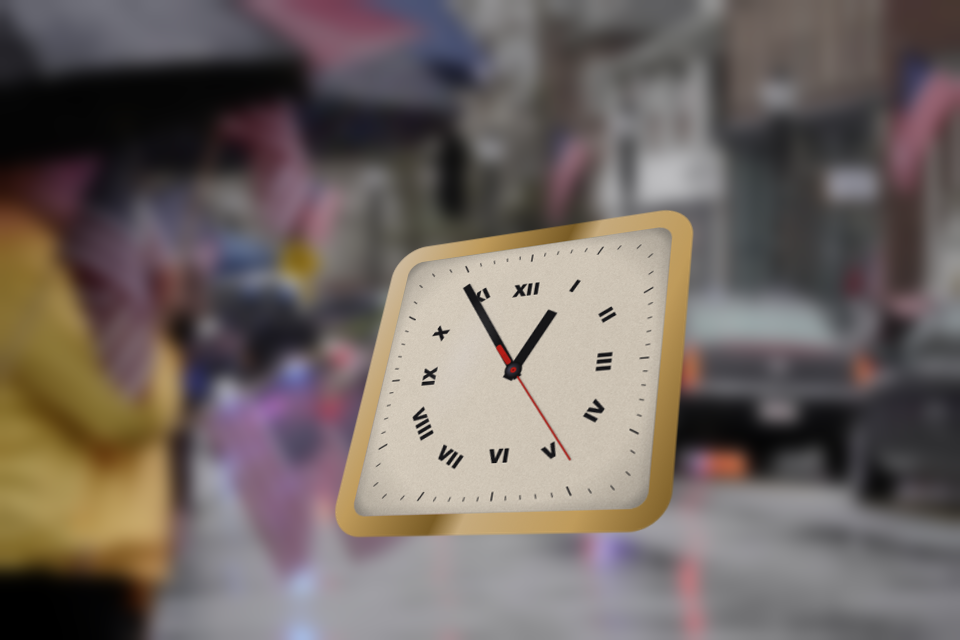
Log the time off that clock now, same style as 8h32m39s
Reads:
12h54m24s
